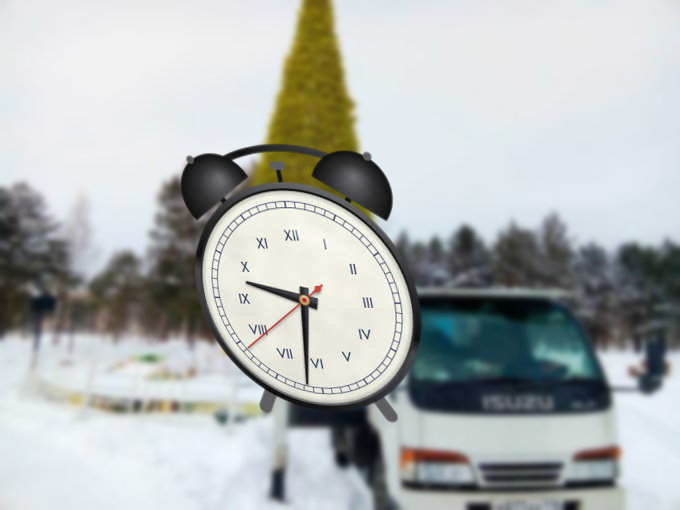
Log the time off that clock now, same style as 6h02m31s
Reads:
9h31m39s
